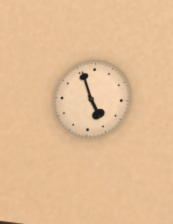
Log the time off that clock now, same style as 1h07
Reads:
4h56
